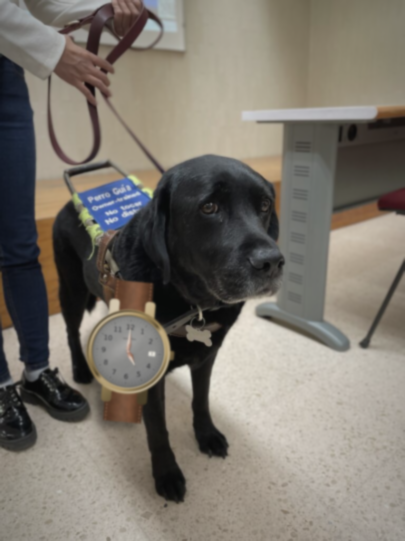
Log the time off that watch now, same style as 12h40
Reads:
5h00
